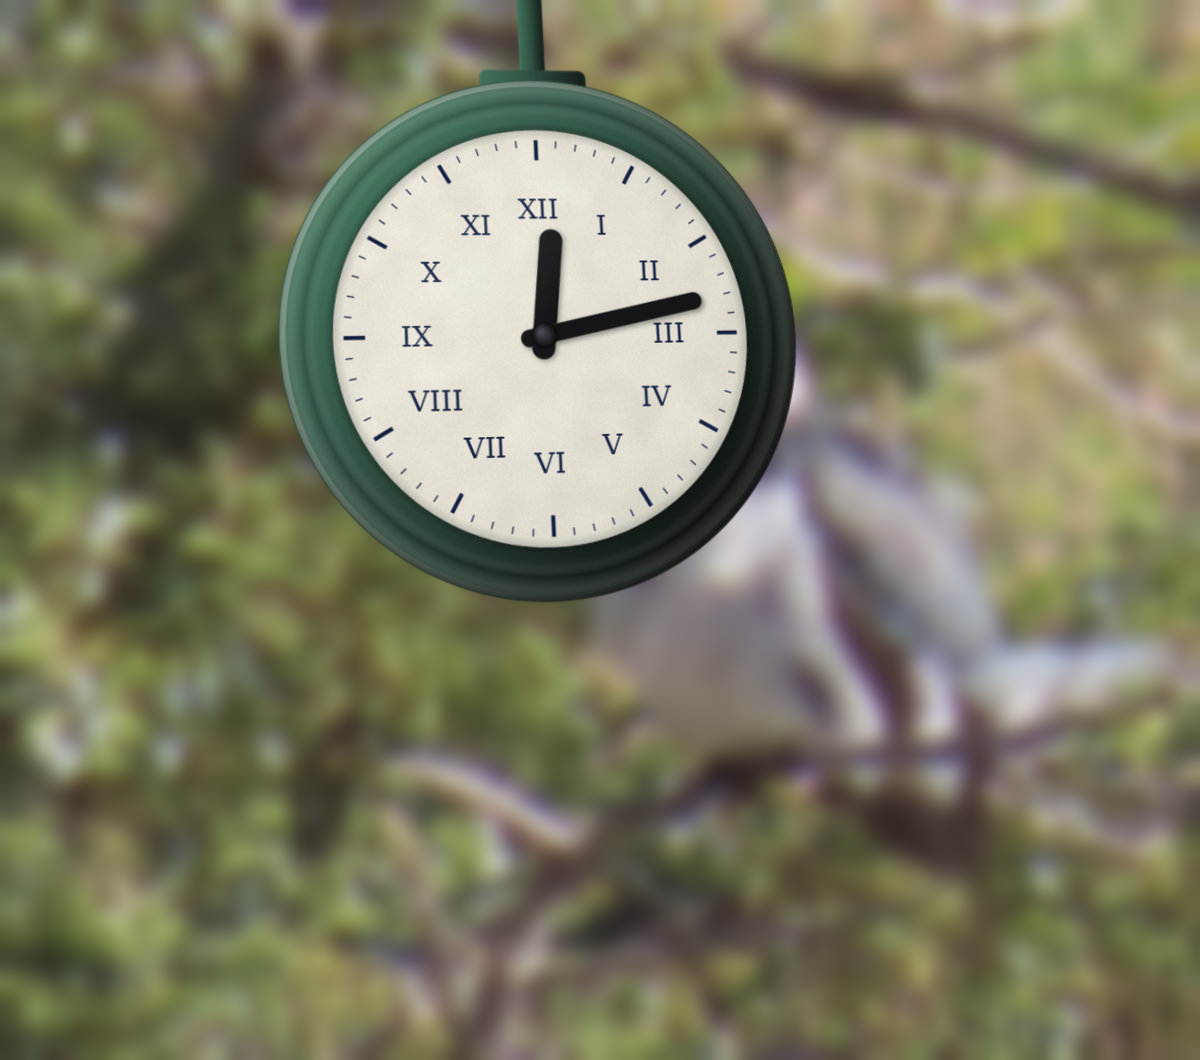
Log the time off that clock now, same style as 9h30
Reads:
12h13
